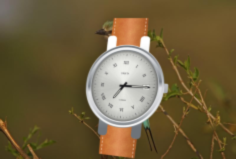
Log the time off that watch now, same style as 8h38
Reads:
7h15
